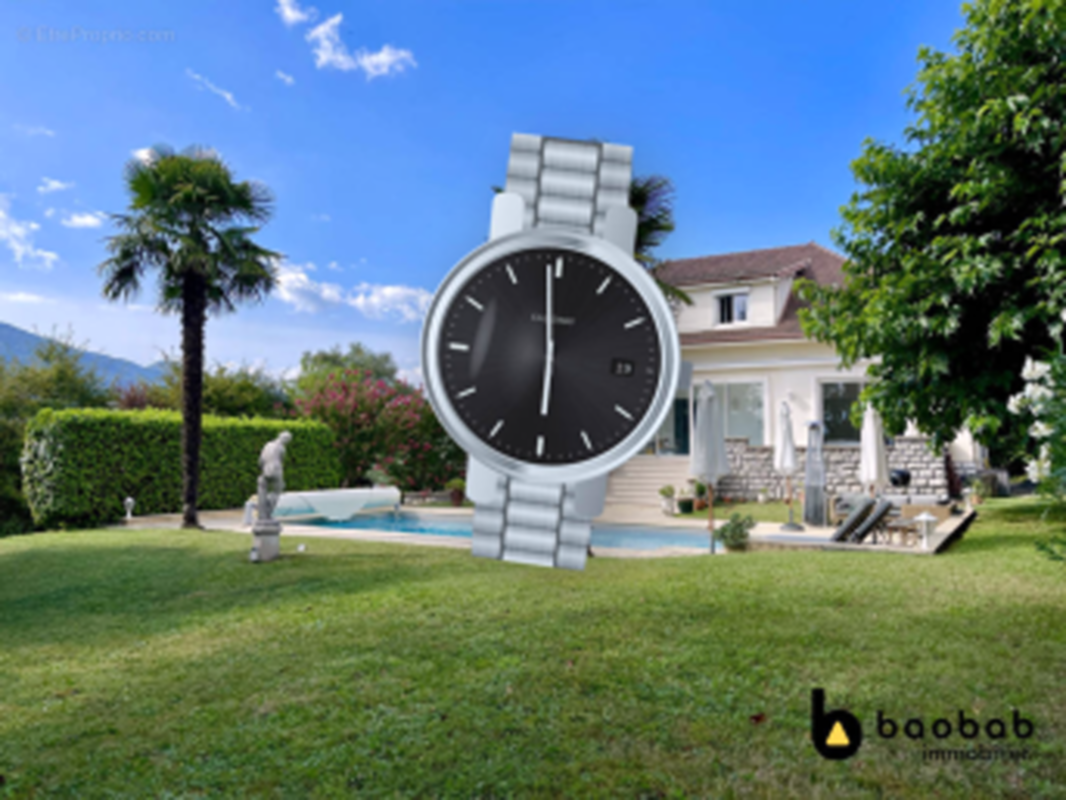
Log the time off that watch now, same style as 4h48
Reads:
5h59
